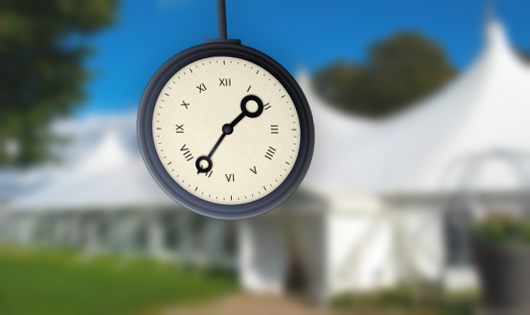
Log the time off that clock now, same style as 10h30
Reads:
1h36
